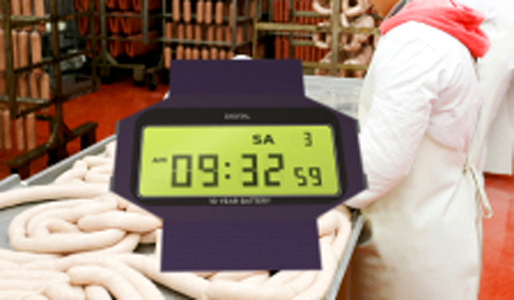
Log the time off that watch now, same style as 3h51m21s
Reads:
9h32m59s
